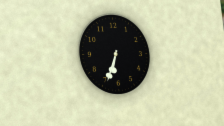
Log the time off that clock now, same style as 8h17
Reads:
6h34
